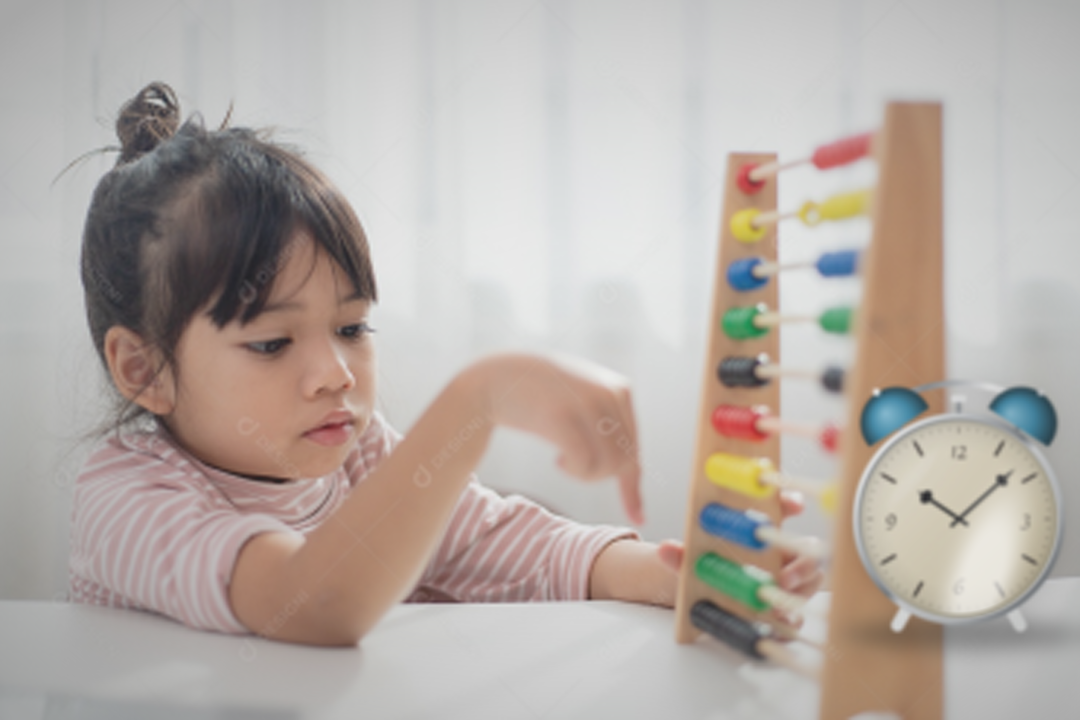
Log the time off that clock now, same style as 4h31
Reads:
10h08
